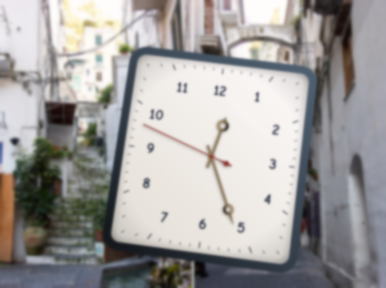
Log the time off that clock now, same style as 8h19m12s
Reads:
12h25m48s
